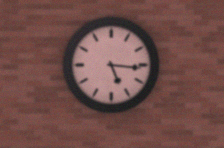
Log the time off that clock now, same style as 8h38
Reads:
5h16
